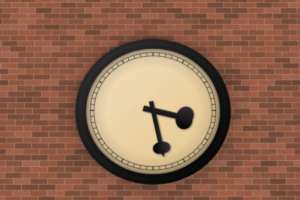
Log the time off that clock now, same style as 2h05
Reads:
3h28
